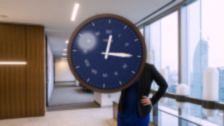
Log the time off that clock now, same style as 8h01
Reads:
12h15
